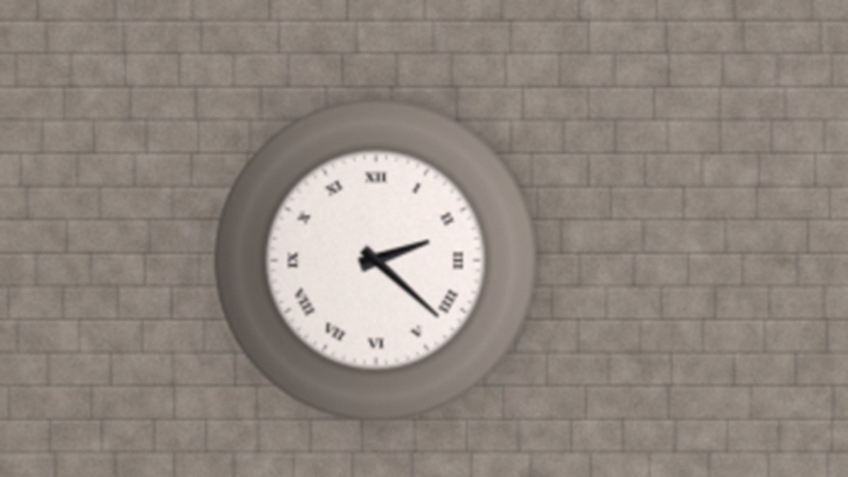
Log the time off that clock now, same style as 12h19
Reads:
2h22
